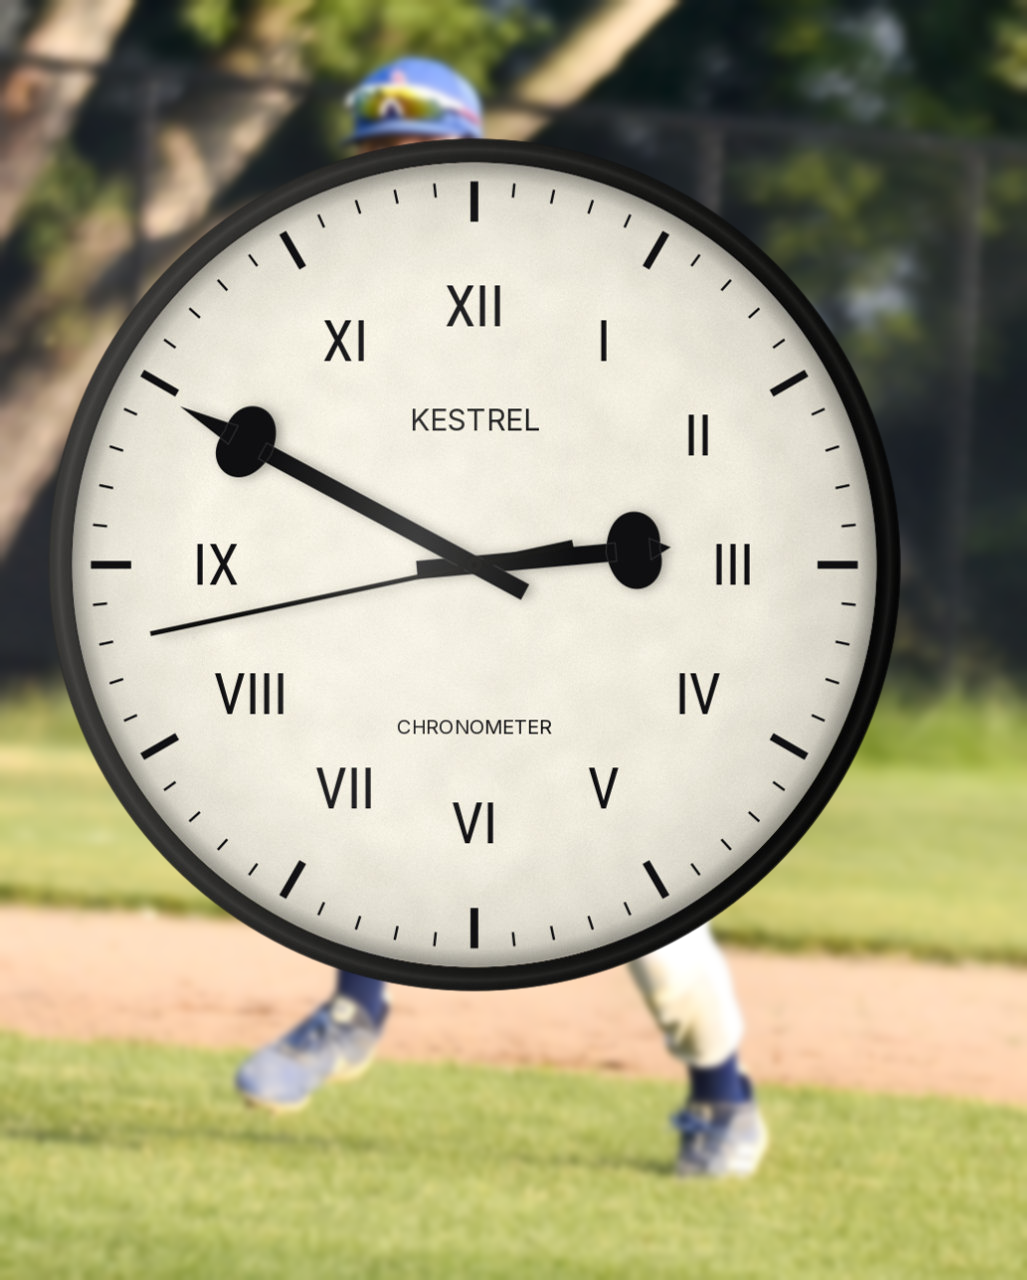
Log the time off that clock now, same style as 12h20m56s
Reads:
2h49m43s
